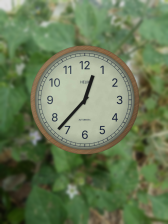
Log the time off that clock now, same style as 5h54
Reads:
12h37
